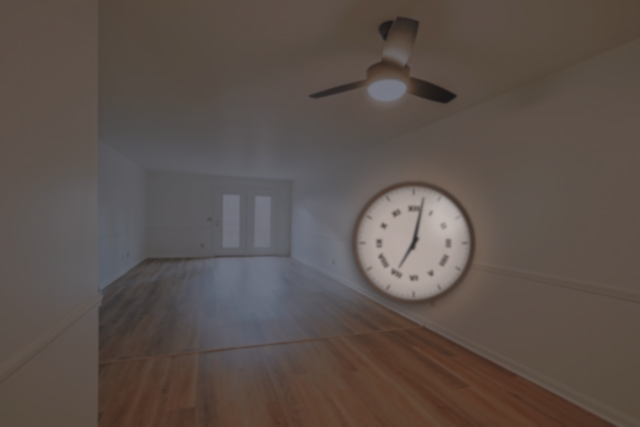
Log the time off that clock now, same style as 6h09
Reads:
7h02
